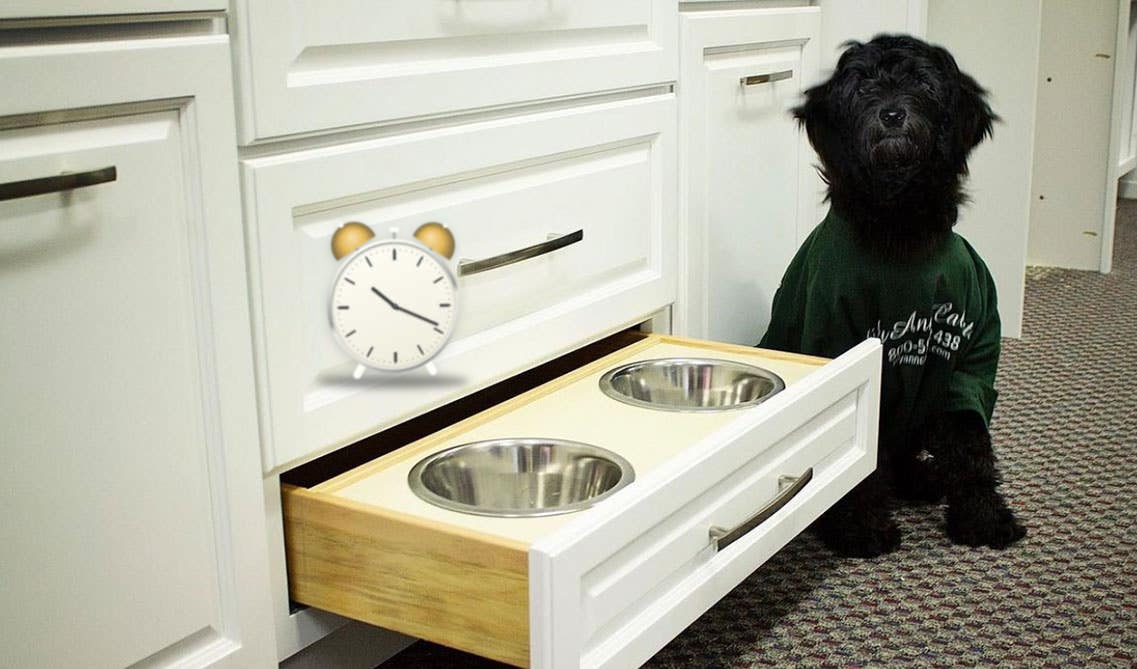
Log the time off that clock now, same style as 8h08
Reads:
10h19
